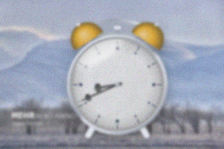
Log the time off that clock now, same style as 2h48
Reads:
8h41
